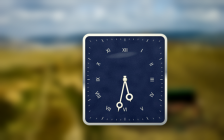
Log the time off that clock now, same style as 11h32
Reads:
5h32
